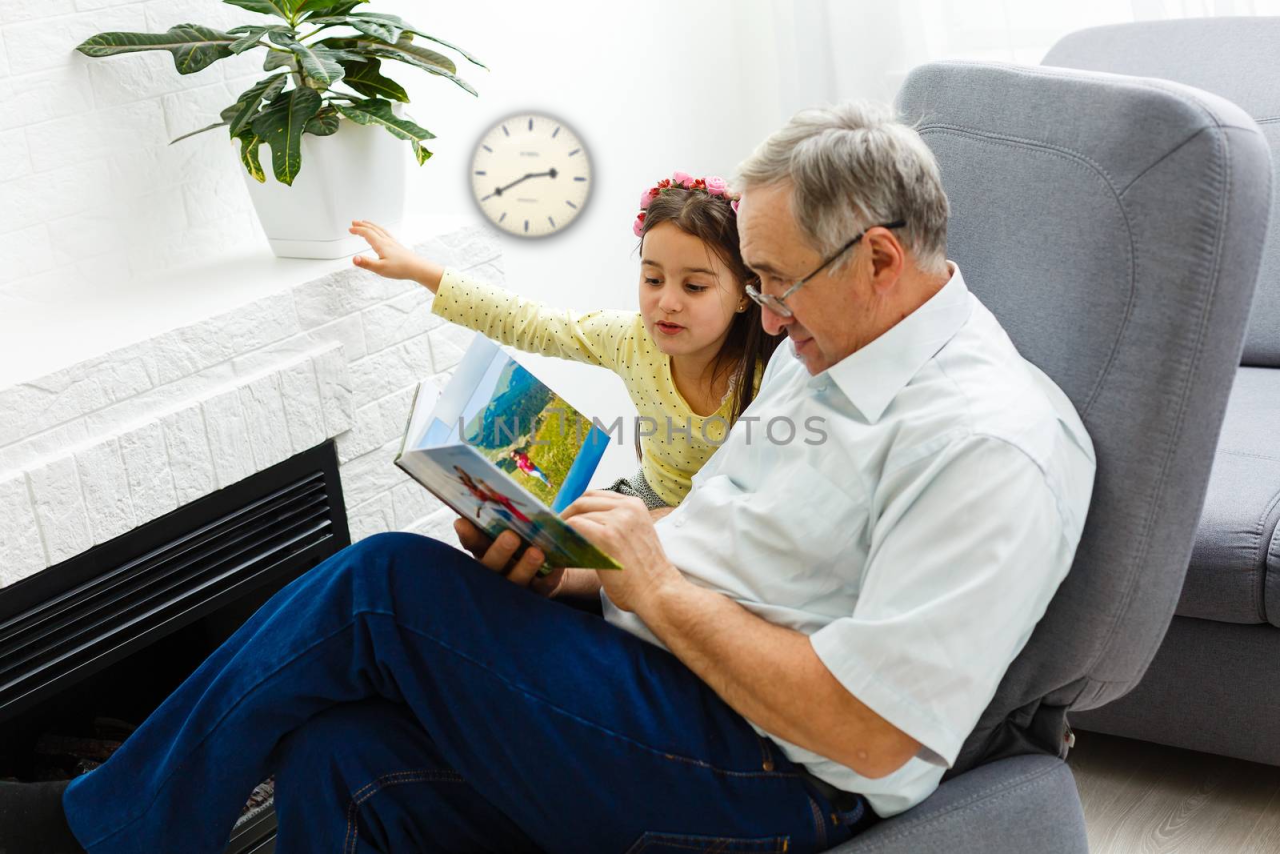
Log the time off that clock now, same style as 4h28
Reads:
2h40
